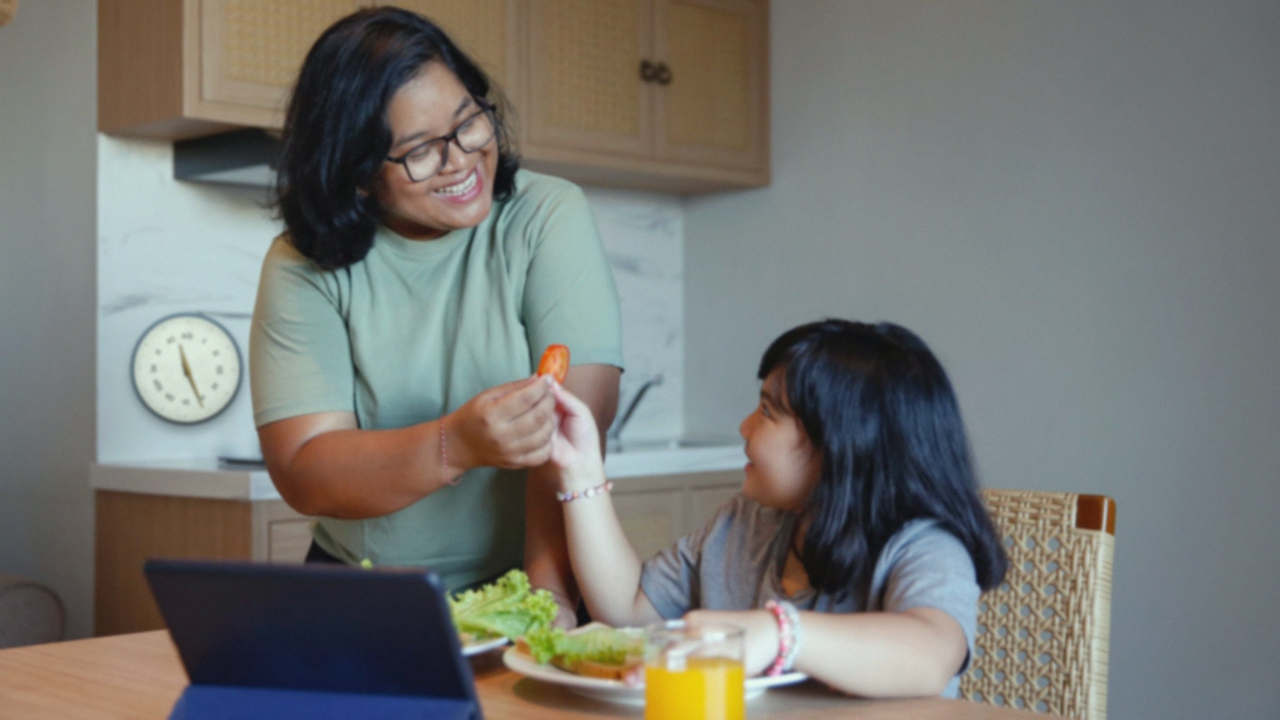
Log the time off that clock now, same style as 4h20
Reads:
11h26
